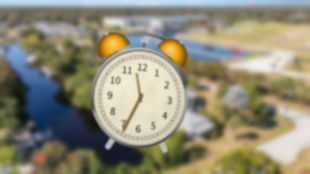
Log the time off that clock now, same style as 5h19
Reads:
11h34
